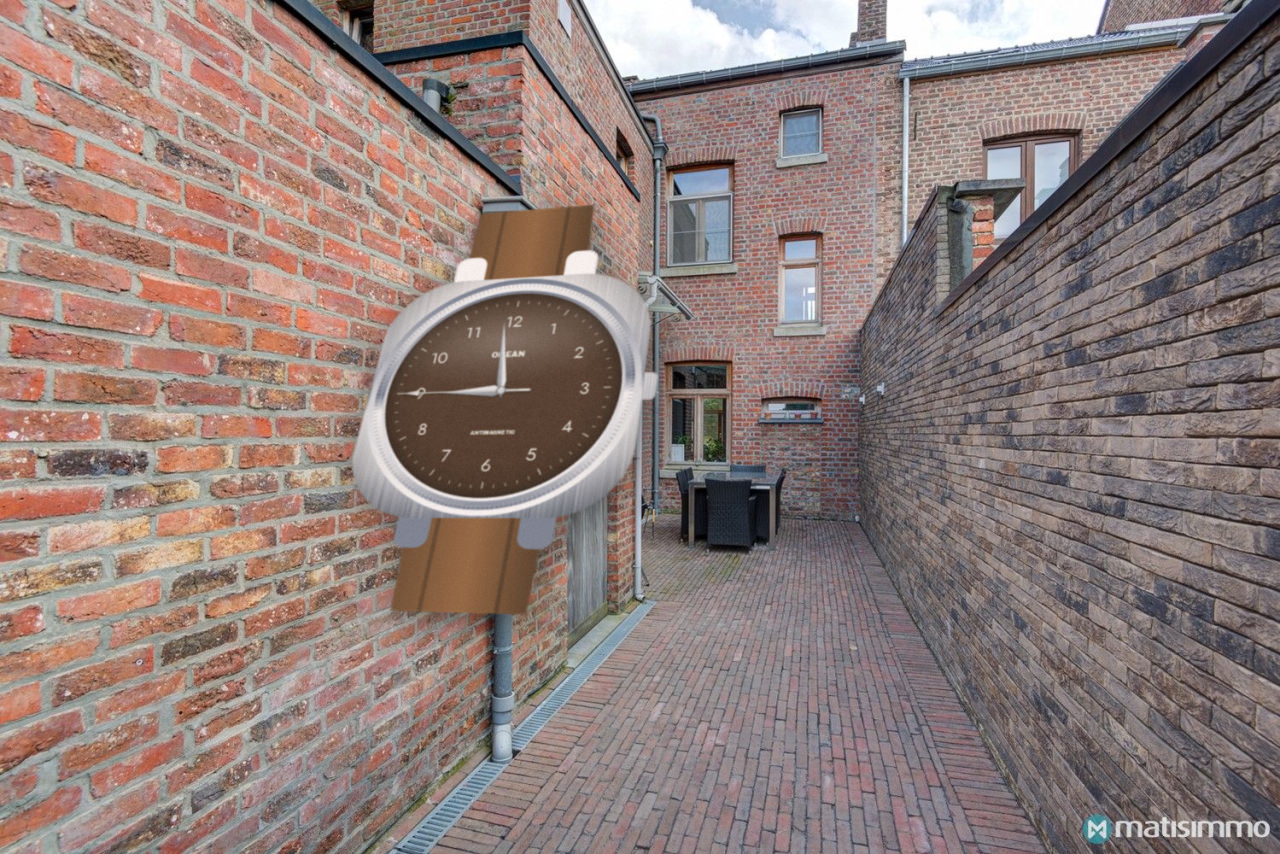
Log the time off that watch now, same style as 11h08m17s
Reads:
8h58m45s
